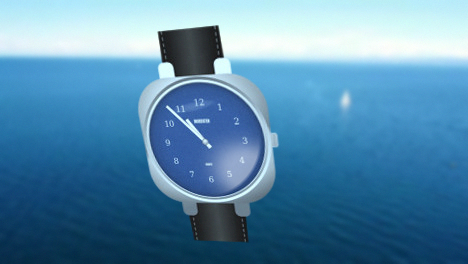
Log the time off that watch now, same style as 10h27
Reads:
10h53
